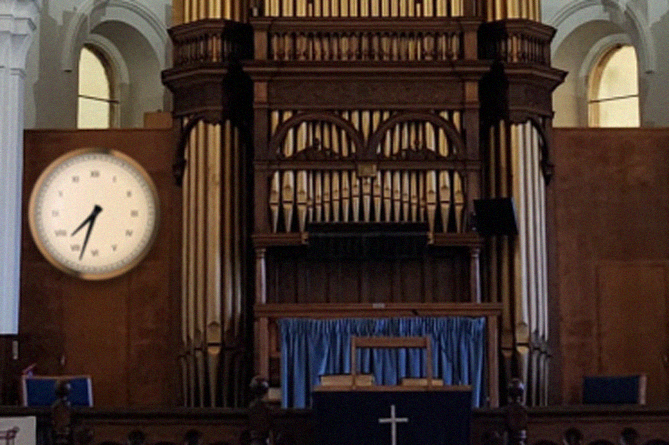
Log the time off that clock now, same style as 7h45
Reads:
7h33
